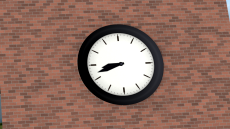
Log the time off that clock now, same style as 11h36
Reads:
8h42
